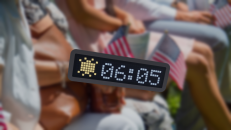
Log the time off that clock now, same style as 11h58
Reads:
6h05
